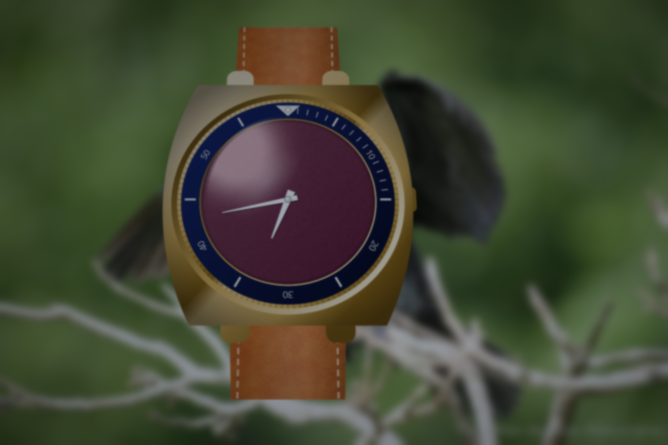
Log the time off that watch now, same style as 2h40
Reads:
6h43
